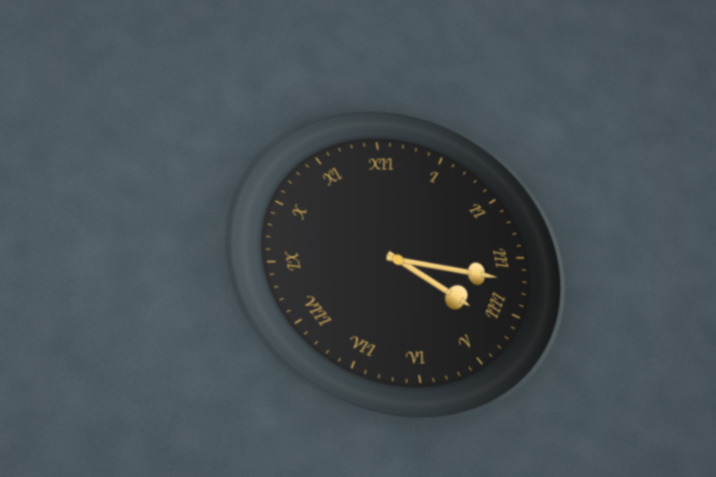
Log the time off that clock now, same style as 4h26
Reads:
4h17
